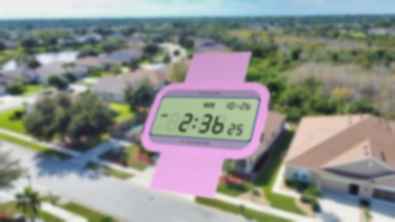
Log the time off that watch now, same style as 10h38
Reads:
2h36
